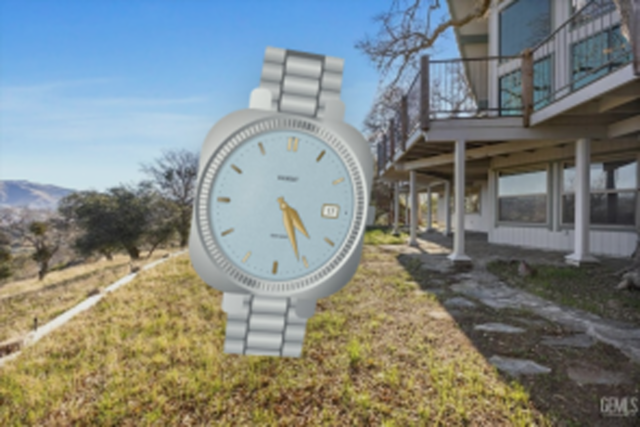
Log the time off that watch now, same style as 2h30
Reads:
4h26
